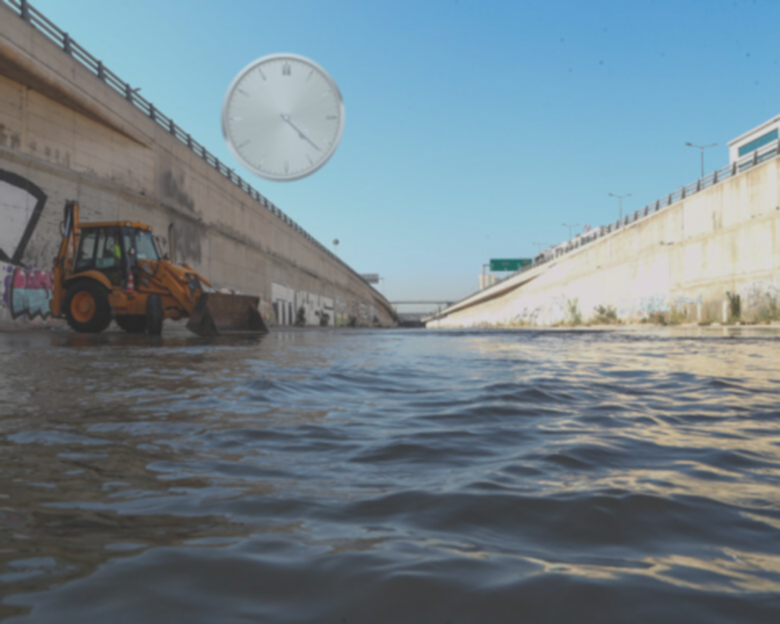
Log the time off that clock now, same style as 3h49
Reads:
4h22
